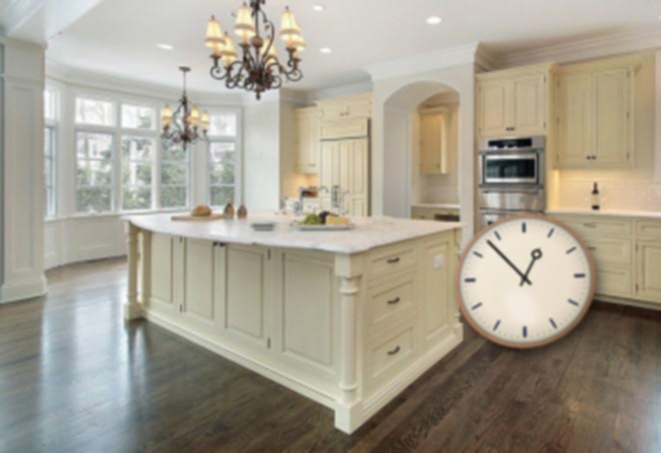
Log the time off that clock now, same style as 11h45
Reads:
12h53
